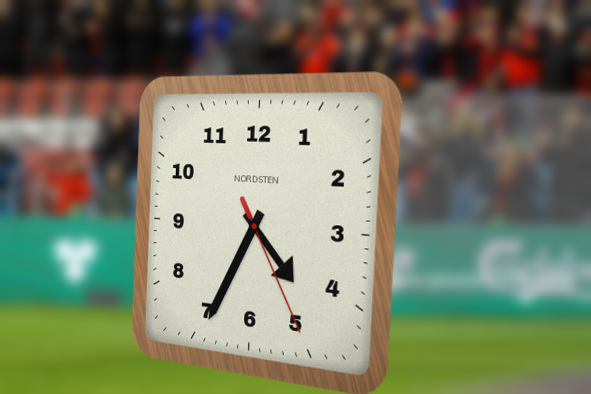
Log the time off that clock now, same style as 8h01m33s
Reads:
4h34m25s
